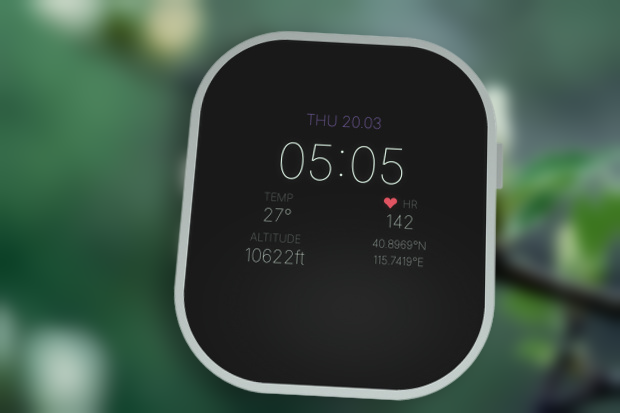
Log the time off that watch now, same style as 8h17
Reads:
5h05
